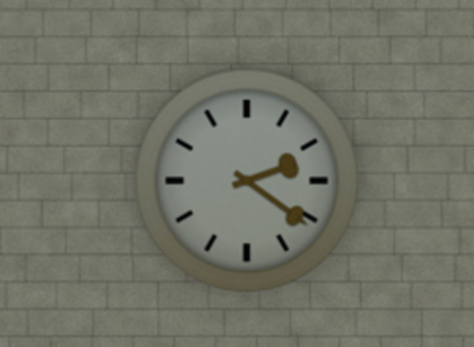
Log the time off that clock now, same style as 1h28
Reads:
2h21
